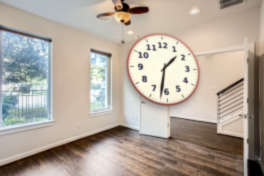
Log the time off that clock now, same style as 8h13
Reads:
1h32
